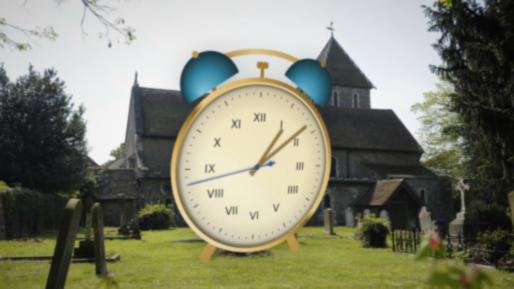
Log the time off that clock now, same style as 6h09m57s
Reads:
1h08m43s
